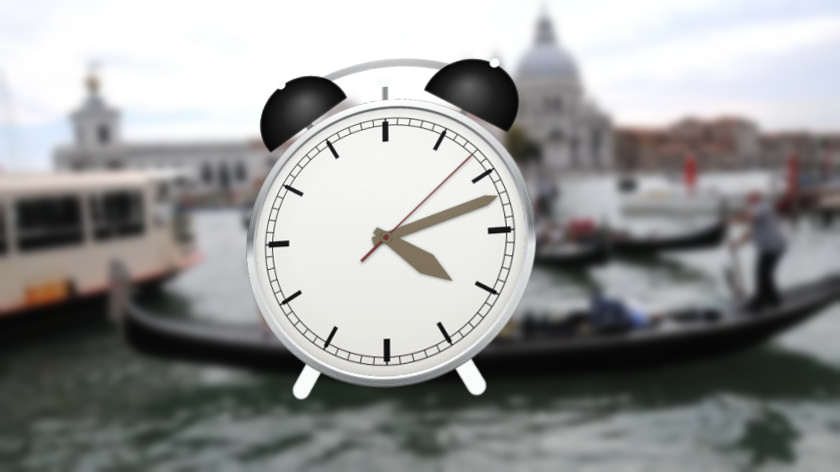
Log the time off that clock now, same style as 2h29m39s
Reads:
4h12m08s
